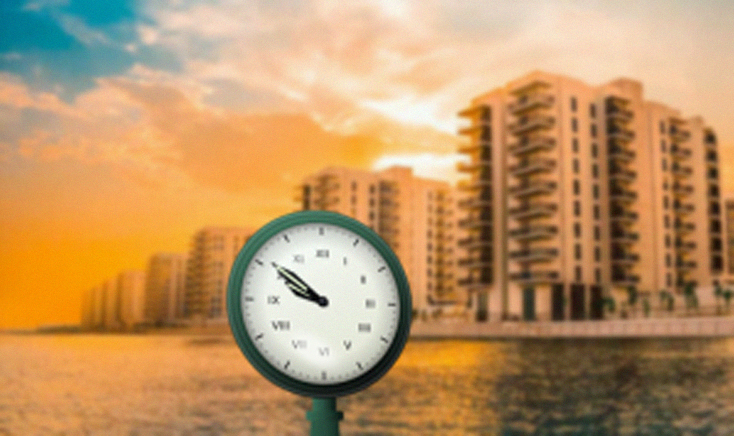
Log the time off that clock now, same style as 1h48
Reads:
9h51
